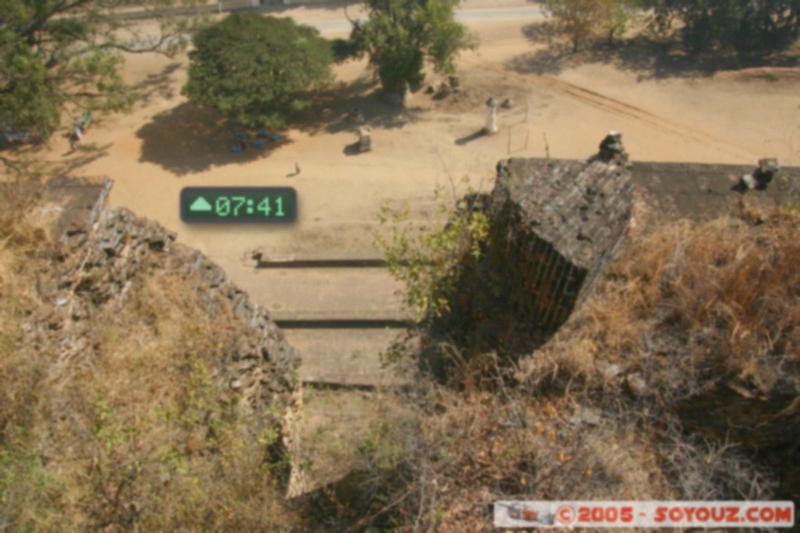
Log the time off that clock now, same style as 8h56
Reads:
7h41
